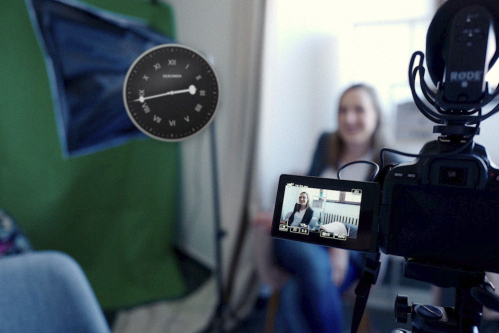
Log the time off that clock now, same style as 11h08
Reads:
2h43
